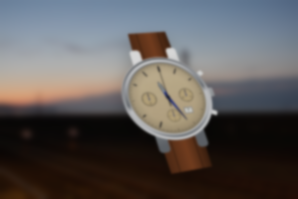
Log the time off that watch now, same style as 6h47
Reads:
11h26
